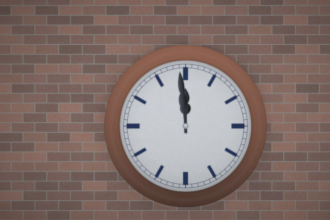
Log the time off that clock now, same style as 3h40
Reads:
11h59
